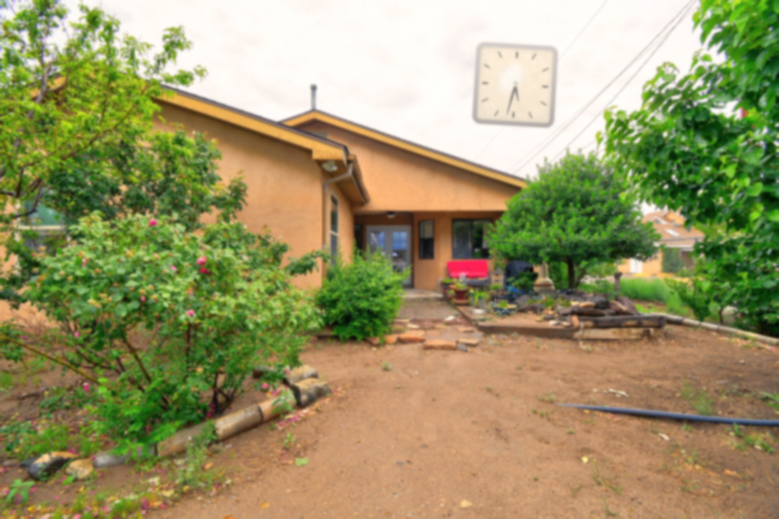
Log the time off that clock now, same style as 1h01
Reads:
5h32
